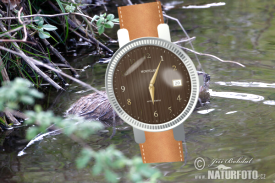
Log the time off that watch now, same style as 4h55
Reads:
6h05
